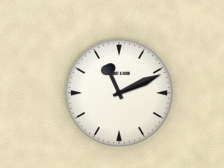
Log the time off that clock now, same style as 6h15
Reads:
11h11
